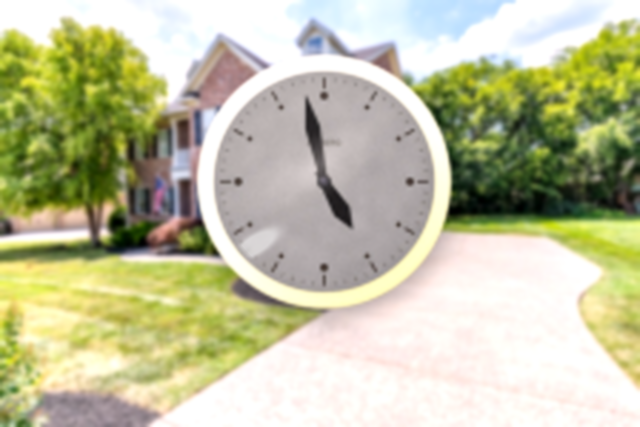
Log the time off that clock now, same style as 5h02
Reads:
4h58
